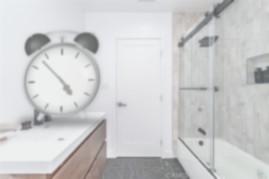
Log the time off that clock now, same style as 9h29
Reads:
4h53
